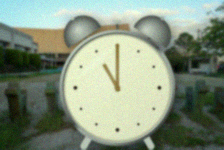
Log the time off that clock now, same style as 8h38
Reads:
11h00
